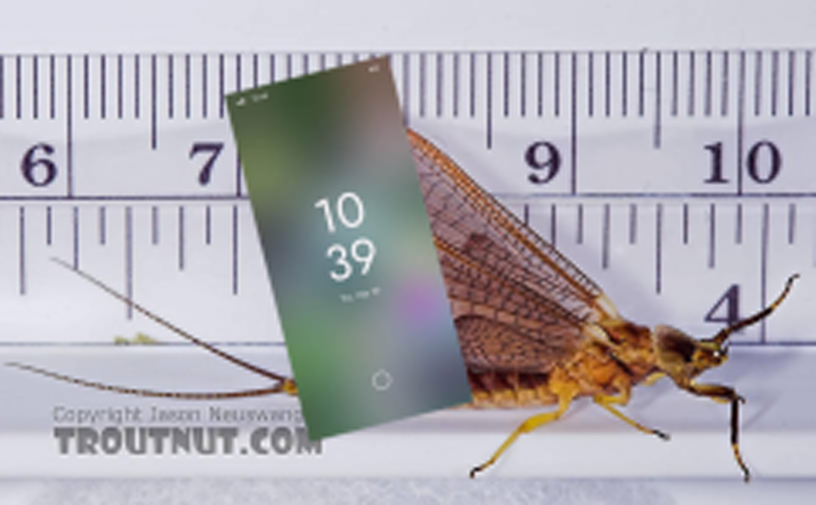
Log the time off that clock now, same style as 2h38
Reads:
10h39
